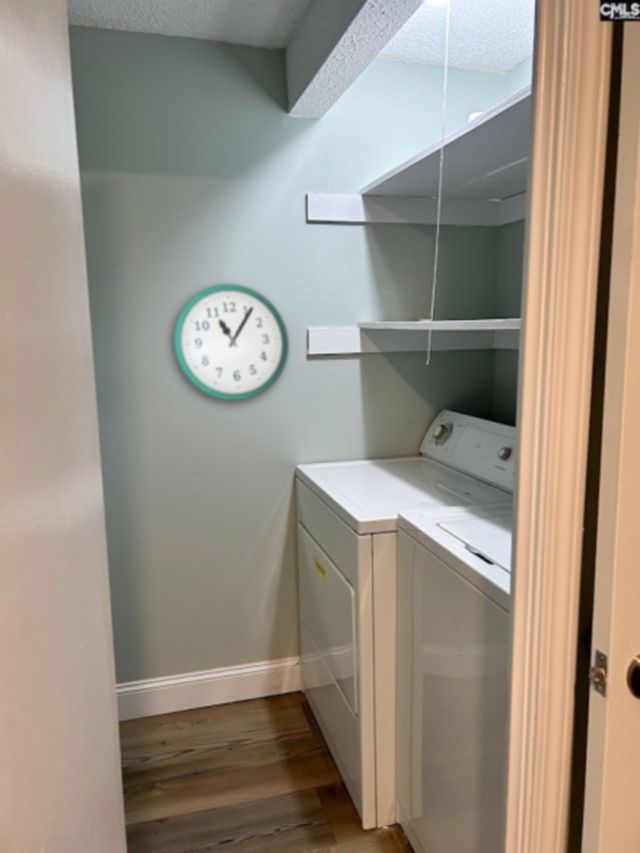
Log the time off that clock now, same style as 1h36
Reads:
11h06
